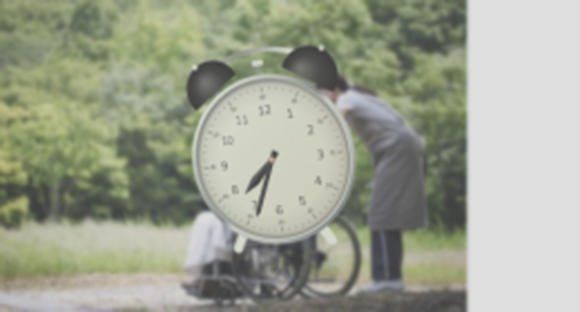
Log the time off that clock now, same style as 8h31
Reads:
7h34
